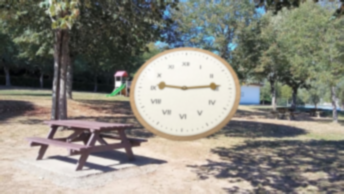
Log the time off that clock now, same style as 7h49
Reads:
9h14
